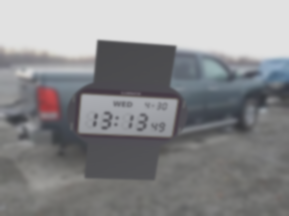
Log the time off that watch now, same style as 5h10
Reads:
13h13
